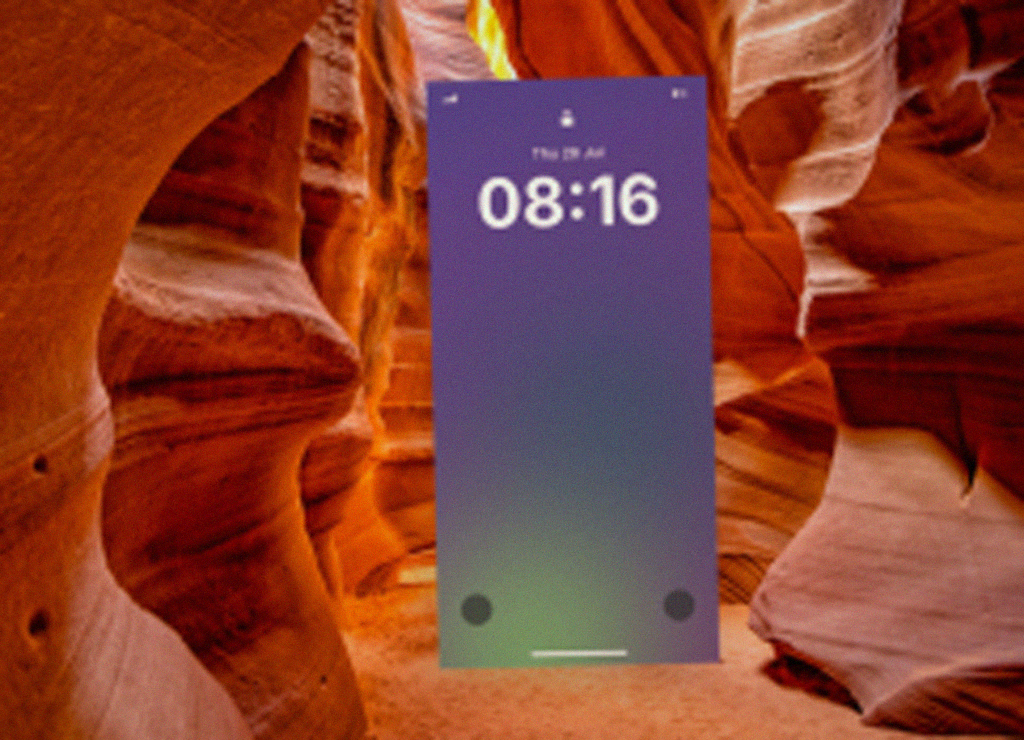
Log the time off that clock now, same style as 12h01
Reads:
8h16
